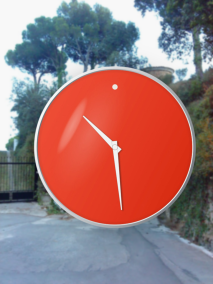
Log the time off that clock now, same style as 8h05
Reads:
10h29
